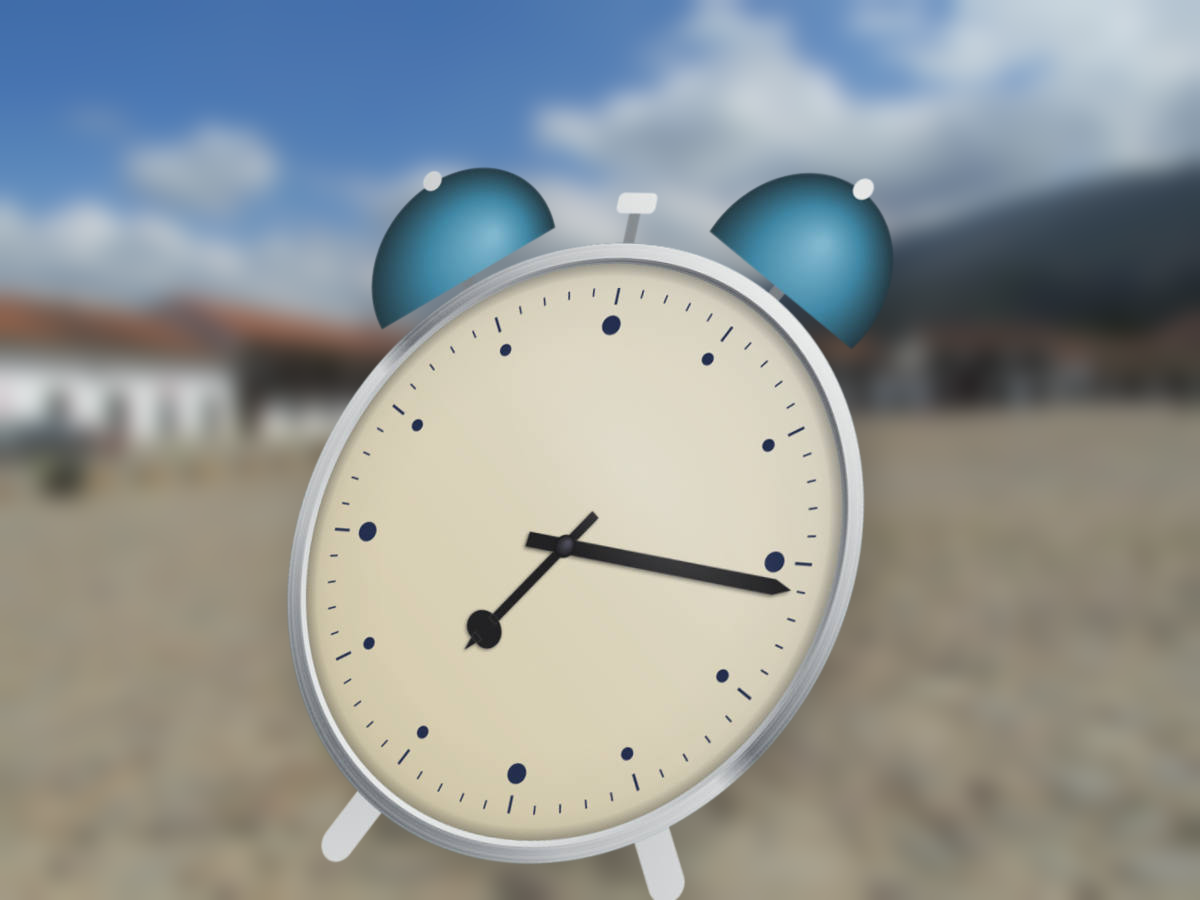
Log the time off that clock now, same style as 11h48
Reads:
7h16
